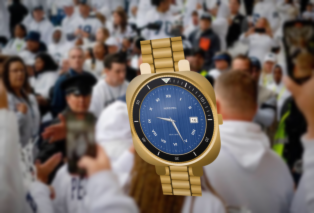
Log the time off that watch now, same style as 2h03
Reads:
9h26
